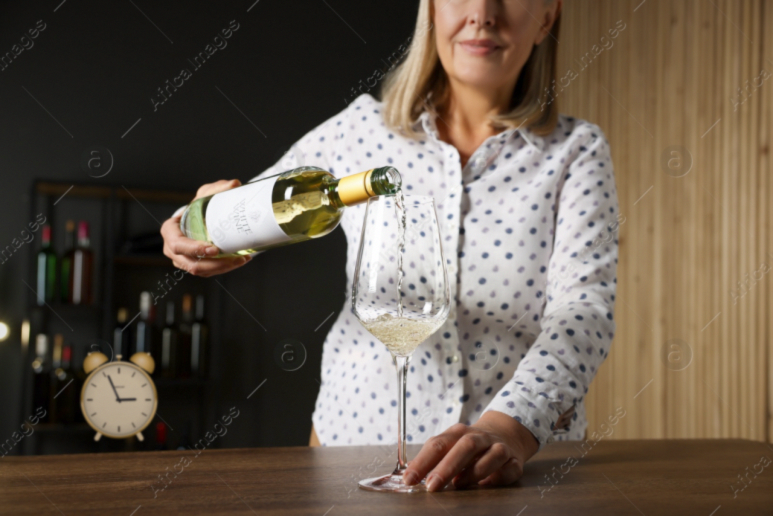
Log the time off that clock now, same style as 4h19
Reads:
2h56
